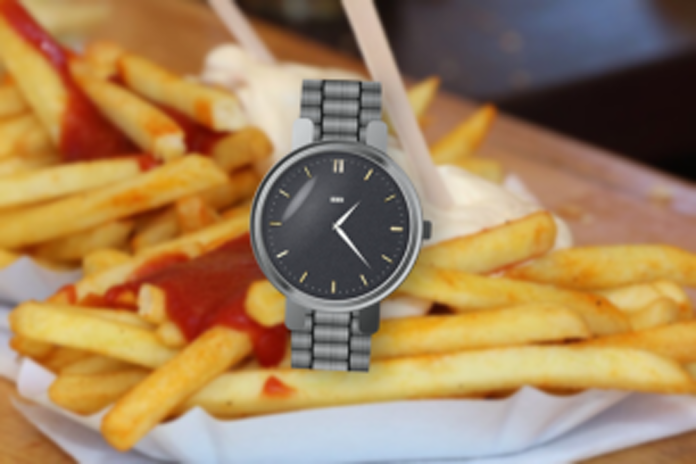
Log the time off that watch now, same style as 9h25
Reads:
1h23
